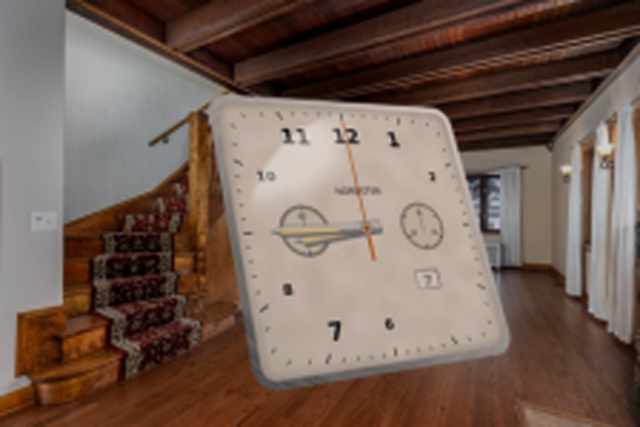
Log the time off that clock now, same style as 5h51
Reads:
8h45
